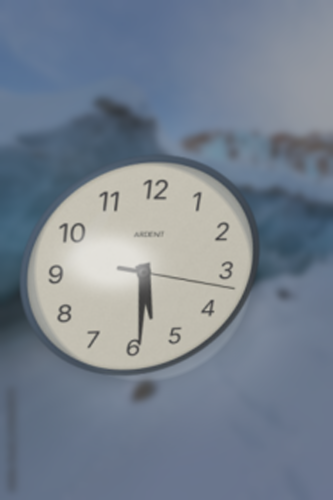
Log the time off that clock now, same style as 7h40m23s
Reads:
5h29m17s
